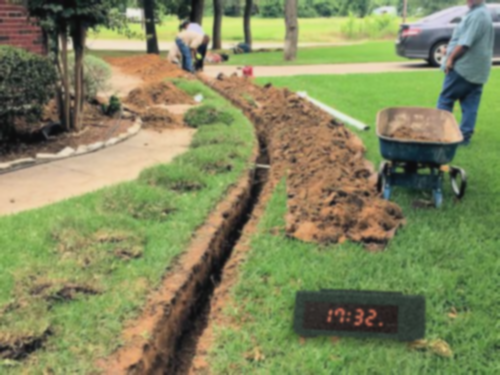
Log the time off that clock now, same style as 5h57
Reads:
17h32
